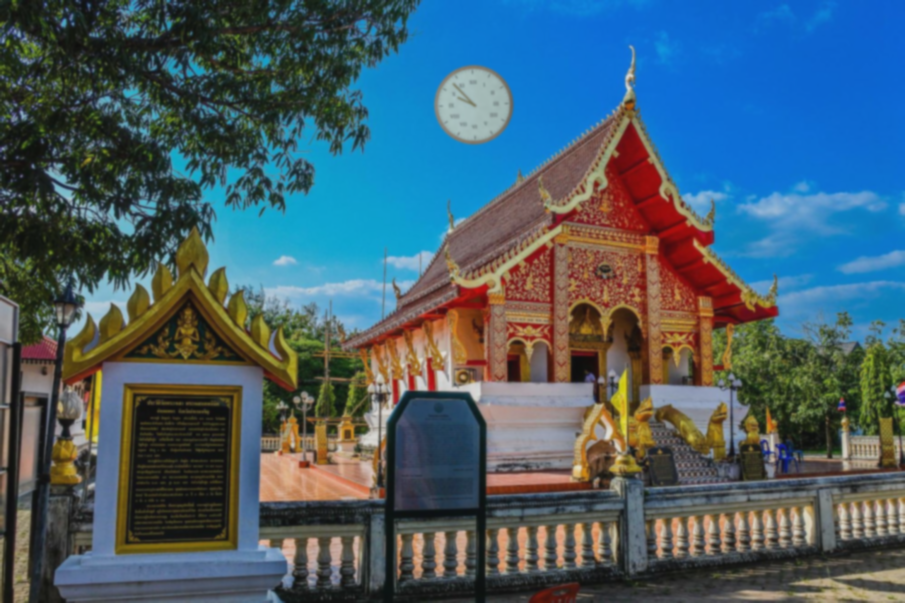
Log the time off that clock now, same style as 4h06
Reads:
9h53
